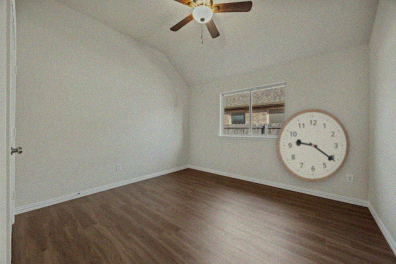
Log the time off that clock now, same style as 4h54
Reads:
9h21
